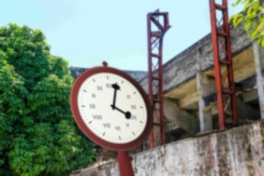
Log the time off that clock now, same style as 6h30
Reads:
4h03
